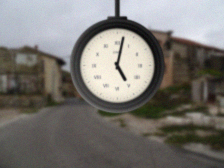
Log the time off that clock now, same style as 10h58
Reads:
5h02
